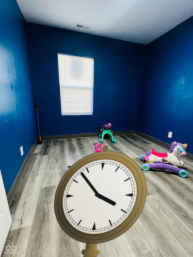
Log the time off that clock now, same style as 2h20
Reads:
3h53
